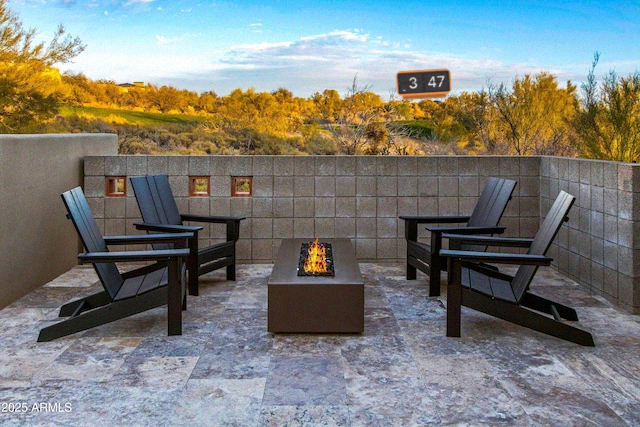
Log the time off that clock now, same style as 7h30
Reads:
3h47
